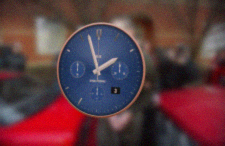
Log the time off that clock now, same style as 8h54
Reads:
1h57
